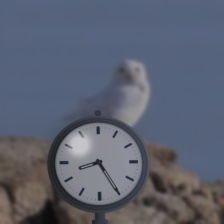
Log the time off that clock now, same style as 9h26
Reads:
8h25
